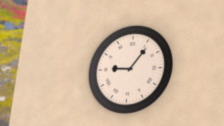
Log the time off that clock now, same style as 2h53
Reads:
9h06
